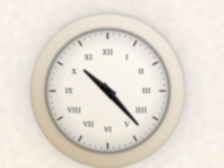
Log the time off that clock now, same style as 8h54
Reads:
10h23
